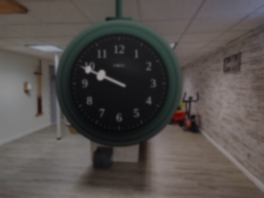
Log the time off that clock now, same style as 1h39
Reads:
9h49
